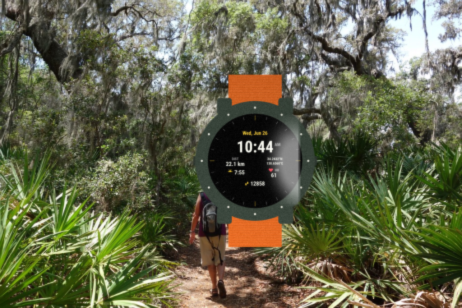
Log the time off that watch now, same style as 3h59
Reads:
10h44
